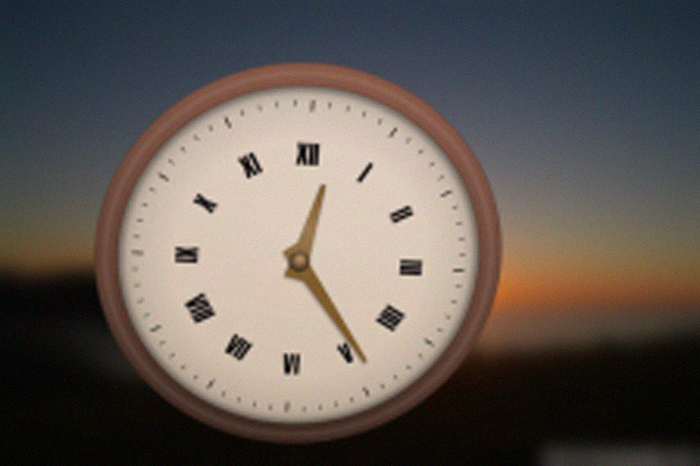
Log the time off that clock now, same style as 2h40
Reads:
12h24
